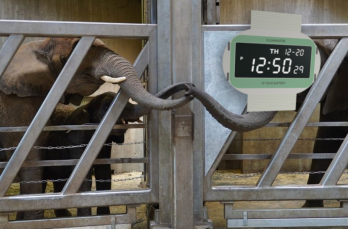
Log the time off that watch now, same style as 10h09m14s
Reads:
12h50m29s
